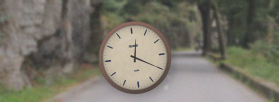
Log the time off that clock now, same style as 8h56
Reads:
12h20
